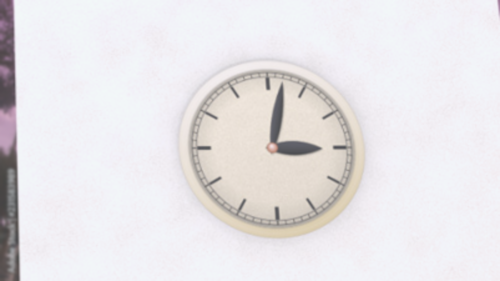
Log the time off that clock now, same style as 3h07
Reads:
3h02
